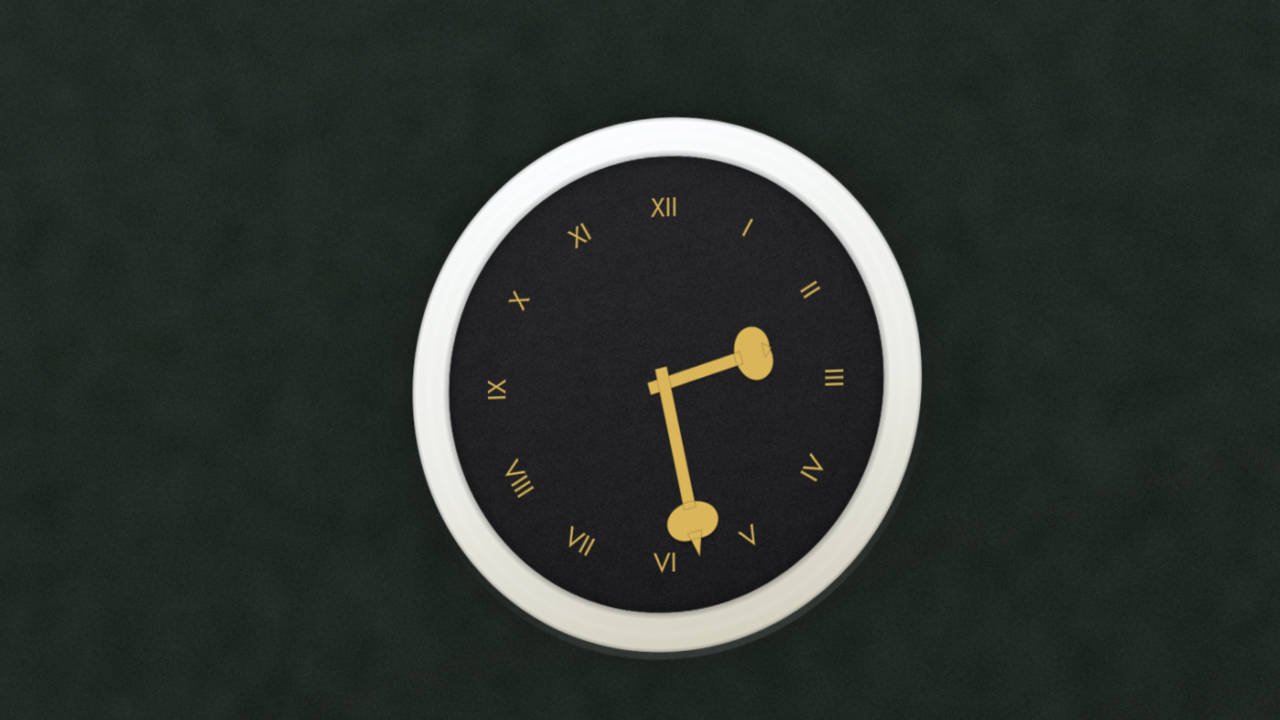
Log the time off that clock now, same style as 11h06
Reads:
2h28
